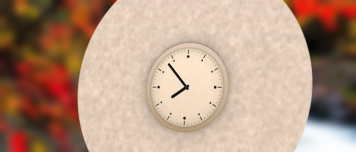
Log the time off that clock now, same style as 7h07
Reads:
7h53
